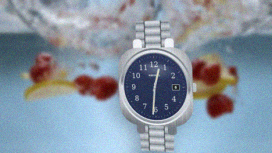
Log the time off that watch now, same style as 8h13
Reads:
12h31
